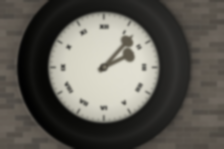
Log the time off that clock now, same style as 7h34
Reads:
2h07
